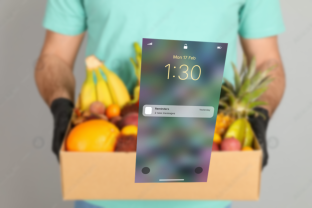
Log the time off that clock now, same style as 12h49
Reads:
1h30
